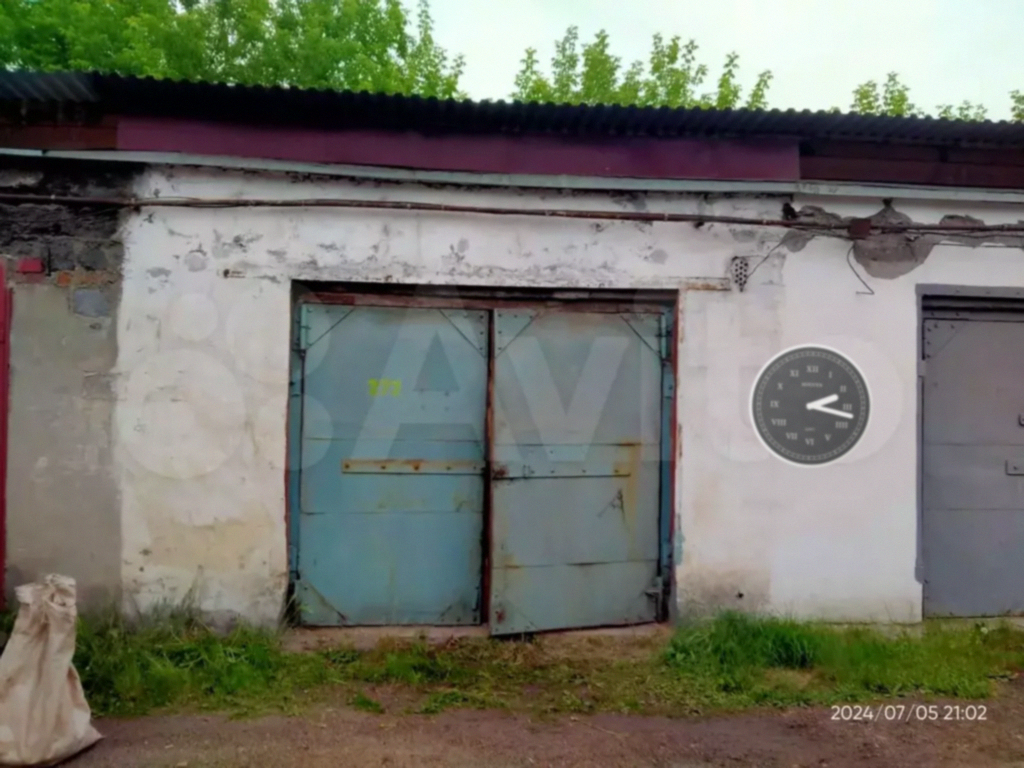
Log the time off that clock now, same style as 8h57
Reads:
2h17
